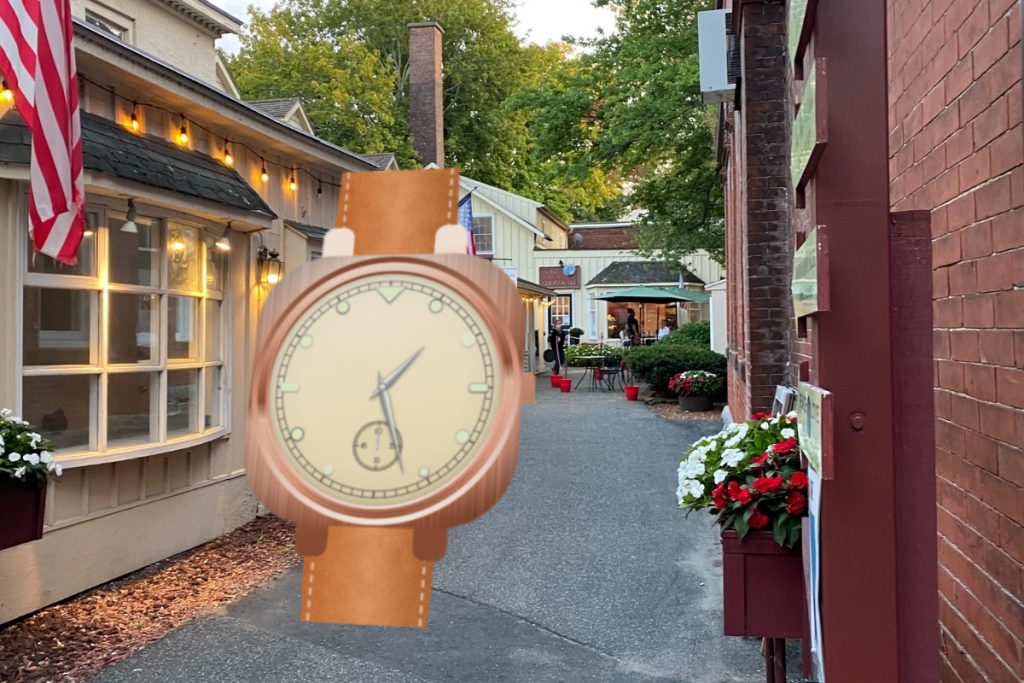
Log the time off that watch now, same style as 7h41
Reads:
1h27
